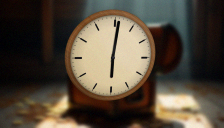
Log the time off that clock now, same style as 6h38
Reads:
6h01
